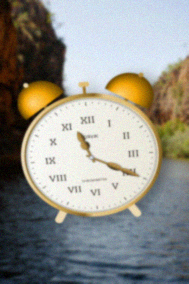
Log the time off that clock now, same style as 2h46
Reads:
11h20
